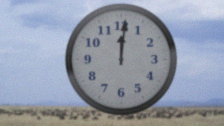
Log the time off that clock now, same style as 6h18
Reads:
12h01
